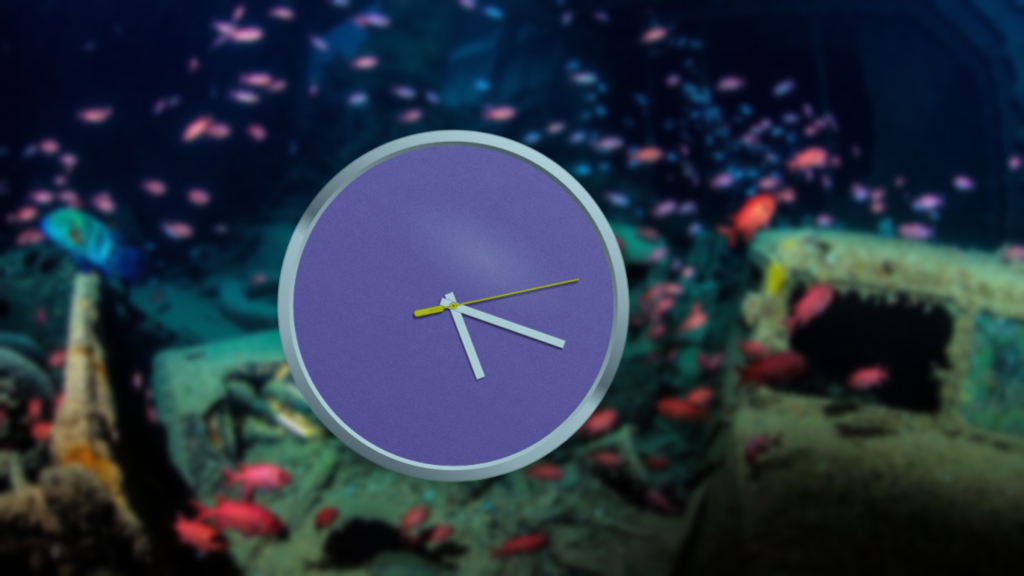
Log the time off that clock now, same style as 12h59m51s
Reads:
5h18m13s
